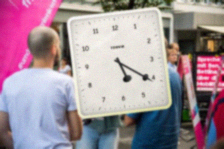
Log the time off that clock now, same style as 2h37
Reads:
5h21
